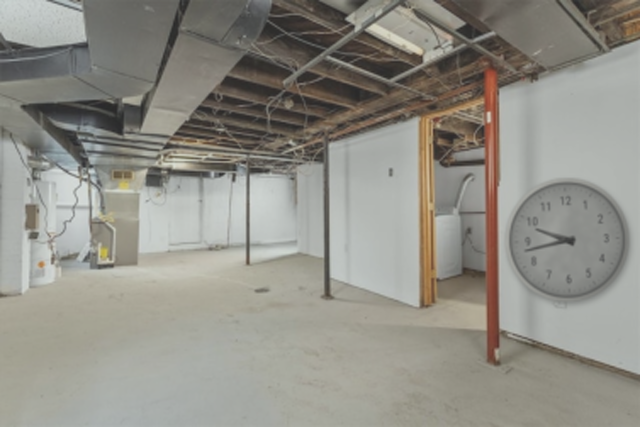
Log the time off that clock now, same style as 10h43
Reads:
9h43
